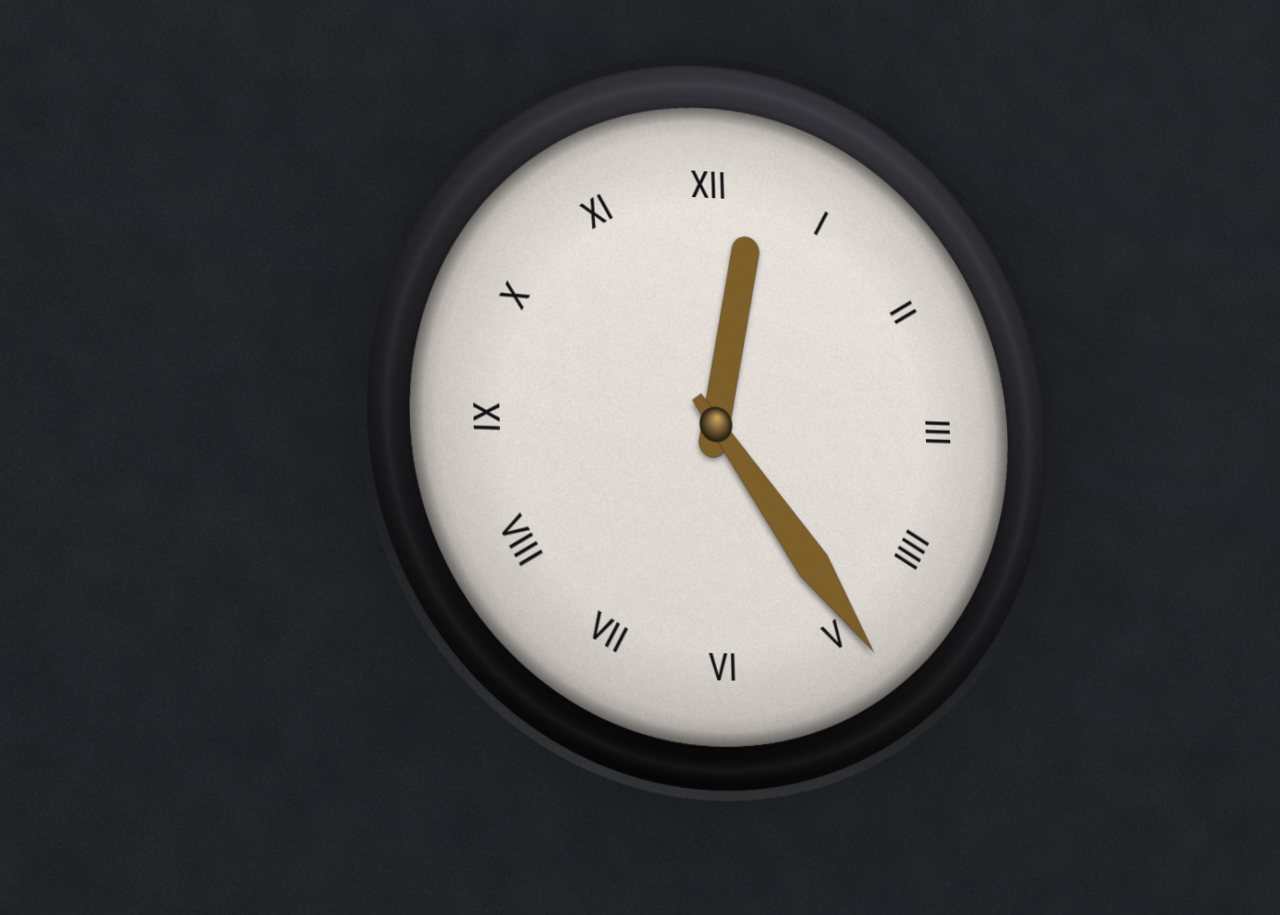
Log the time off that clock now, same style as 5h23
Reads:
12h24
